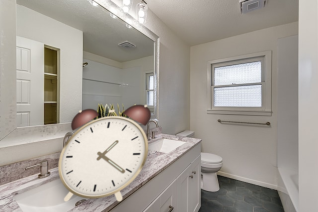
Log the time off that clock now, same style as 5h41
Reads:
1h21
